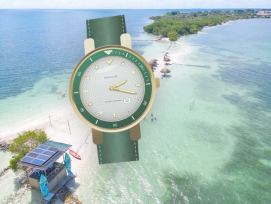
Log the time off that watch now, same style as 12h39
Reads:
2h18
